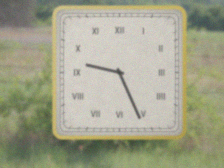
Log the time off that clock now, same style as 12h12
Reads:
9h26
